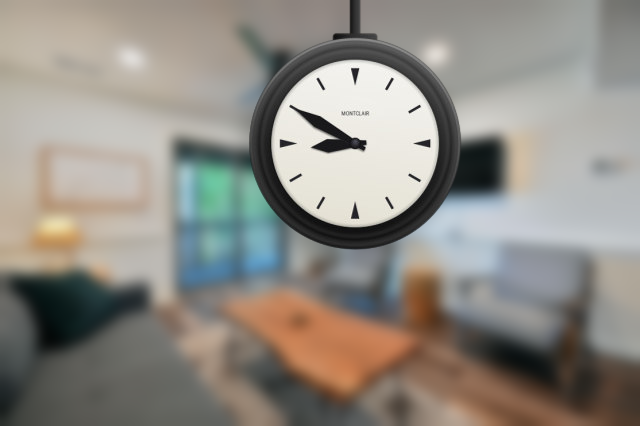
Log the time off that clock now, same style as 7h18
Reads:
8h50
